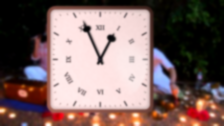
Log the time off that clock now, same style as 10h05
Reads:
12h56
